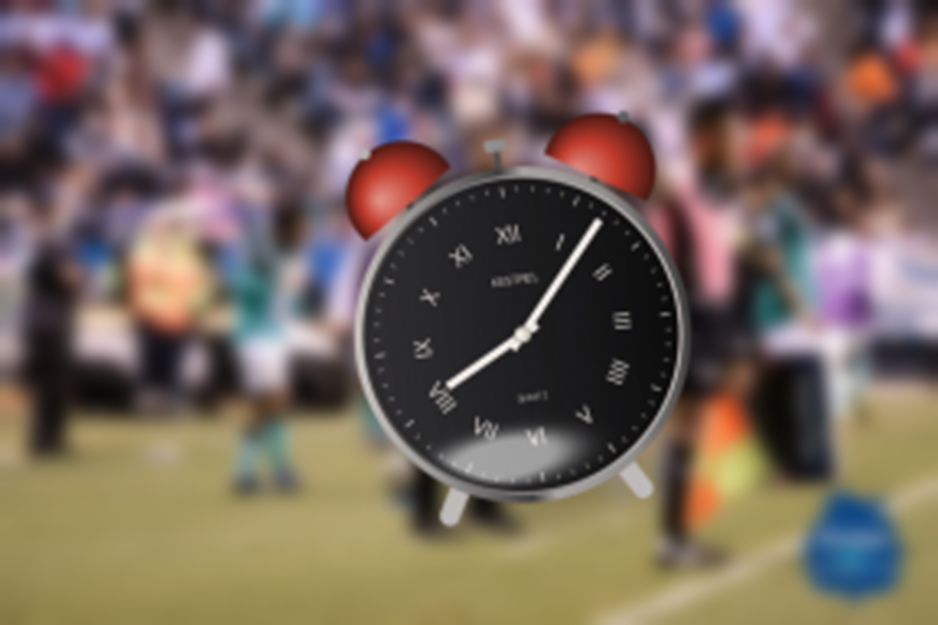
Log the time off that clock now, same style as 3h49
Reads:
8h07
